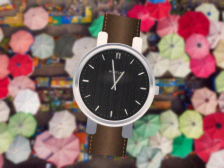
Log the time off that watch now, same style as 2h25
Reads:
12h58
